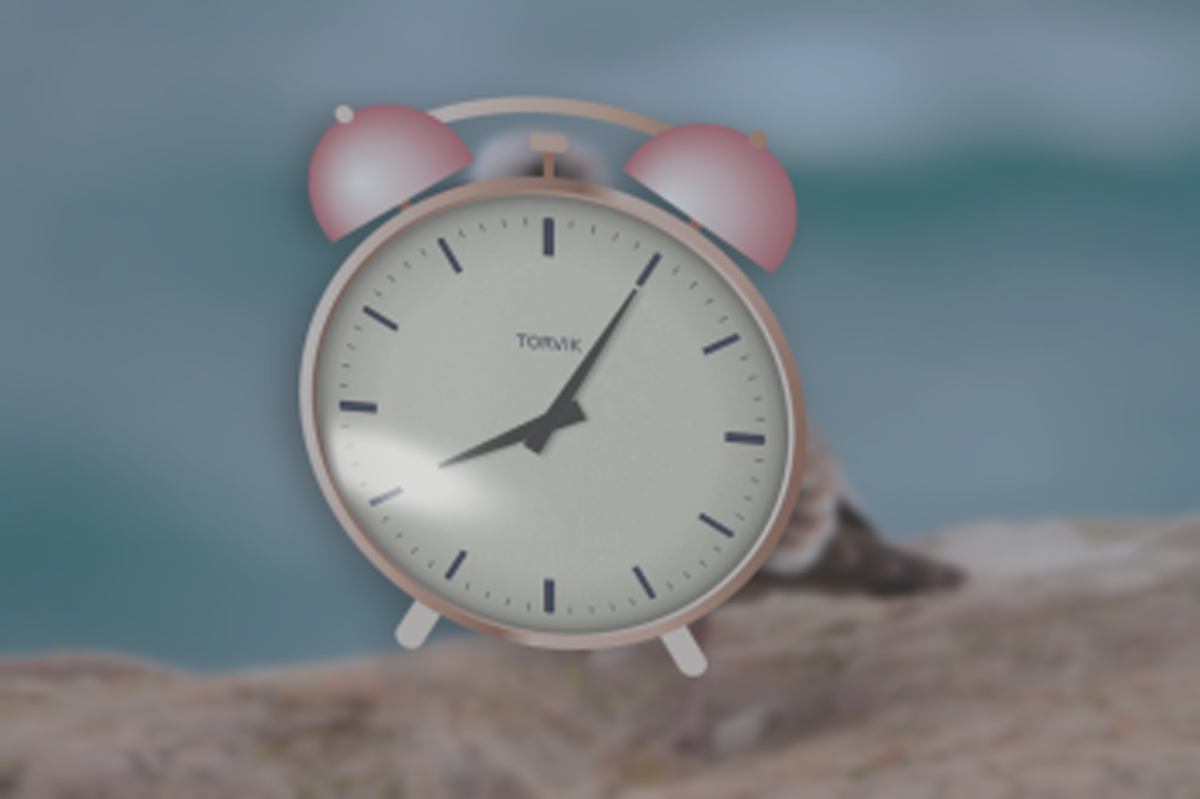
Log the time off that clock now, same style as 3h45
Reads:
8h05
